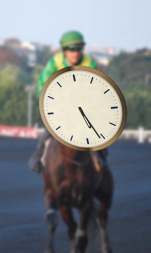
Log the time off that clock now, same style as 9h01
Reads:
5h26
